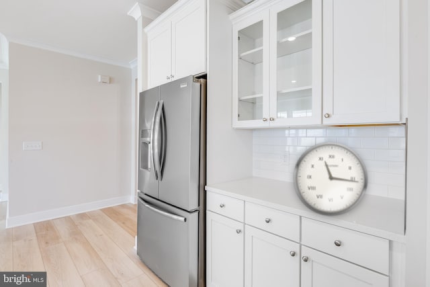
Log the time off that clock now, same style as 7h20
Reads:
11h16
